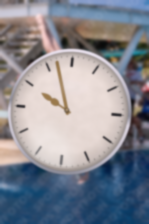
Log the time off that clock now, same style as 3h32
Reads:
9h57
